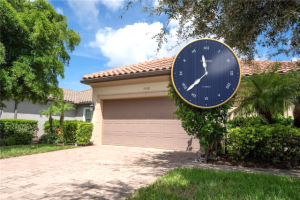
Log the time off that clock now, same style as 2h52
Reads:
11h38
